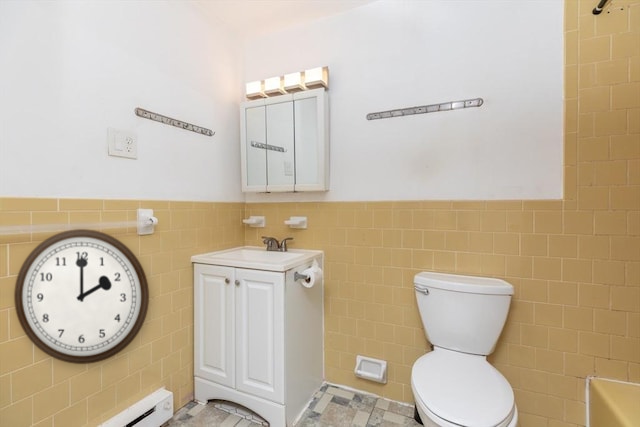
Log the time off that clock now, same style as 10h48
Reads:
2h00
